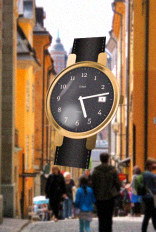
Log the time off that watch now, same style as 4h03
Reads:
5h13
